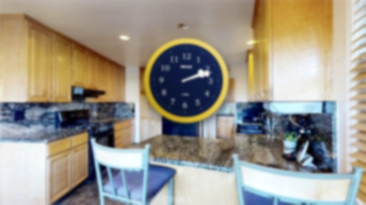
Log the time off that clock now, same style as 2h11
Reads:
2h12
